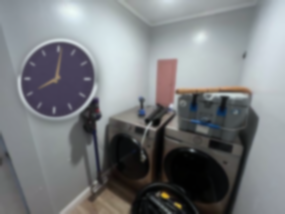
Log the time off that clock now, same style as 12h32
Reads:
8h01
